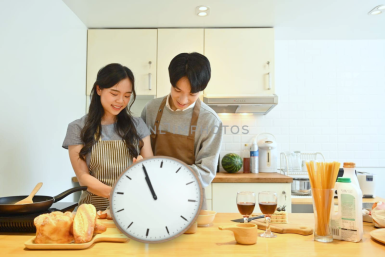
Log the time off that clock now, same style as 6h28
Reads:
10h55
